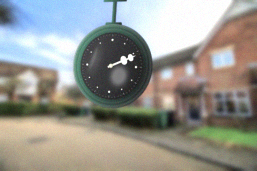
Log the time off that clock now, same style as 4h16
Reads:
2h11
